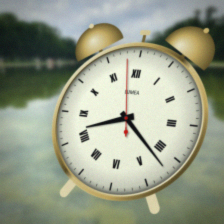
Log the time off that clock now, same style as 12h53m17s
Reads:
8h21m58s
